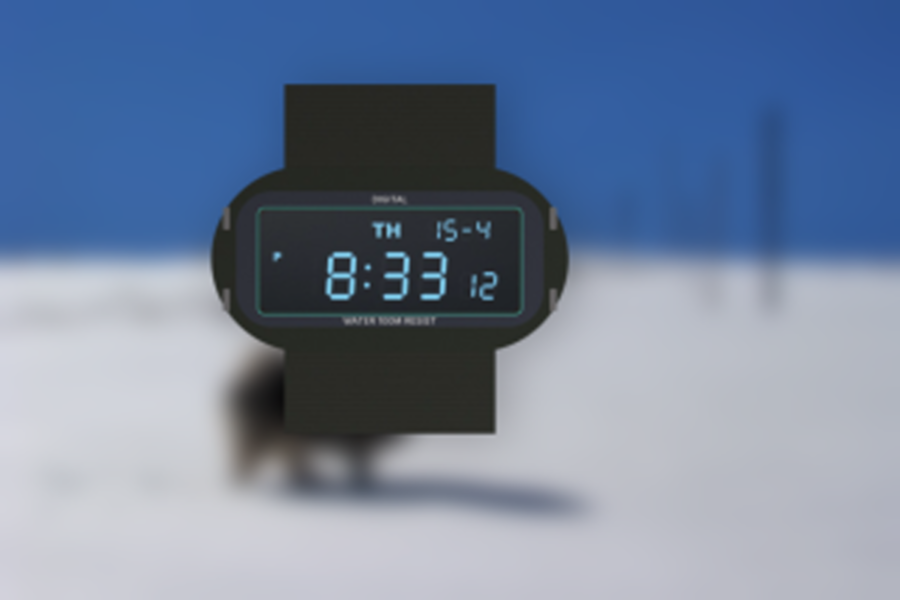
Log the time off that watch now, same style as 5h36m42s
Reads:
8h33m12s
